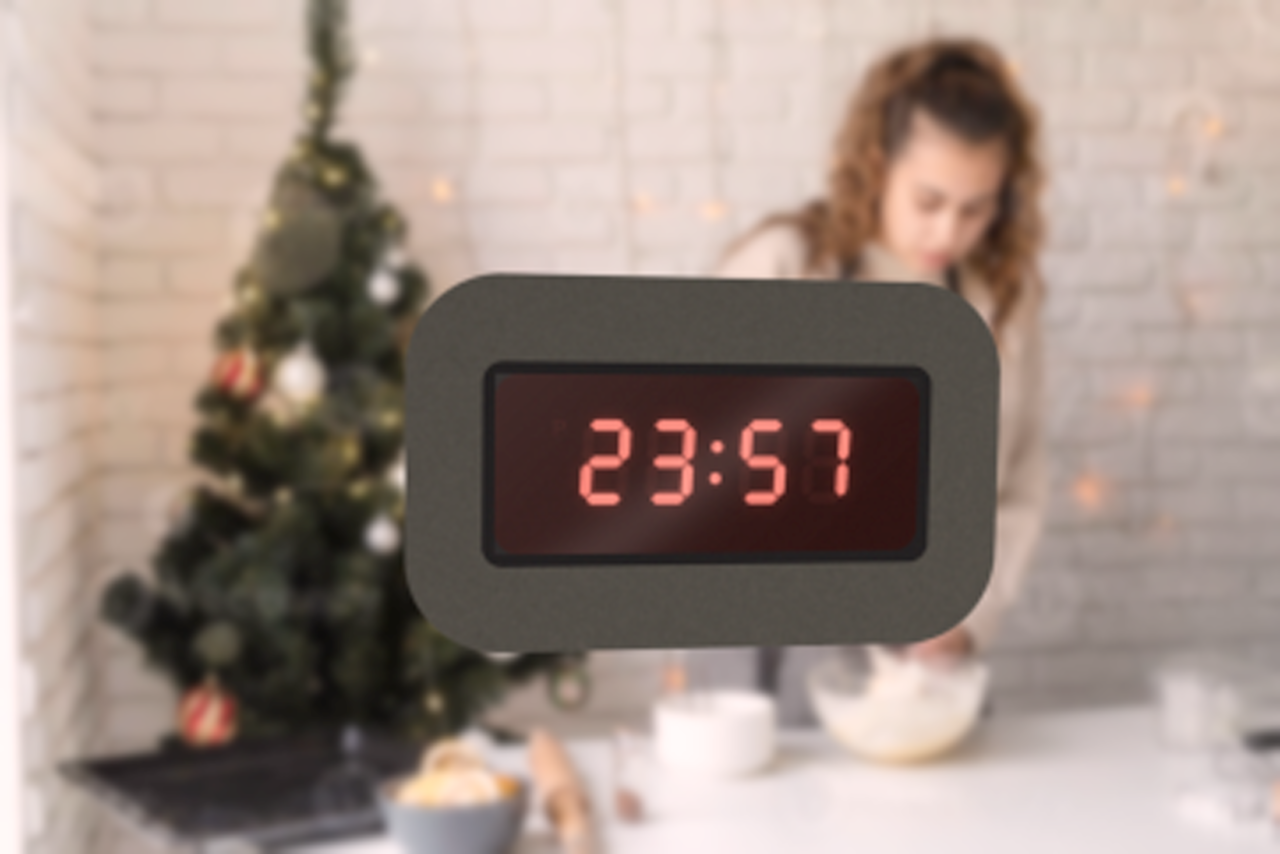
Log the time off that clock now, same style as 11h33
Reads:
23h57
